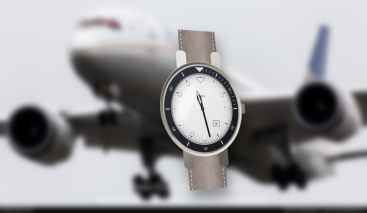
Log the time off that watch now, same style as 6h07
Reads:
11h28
